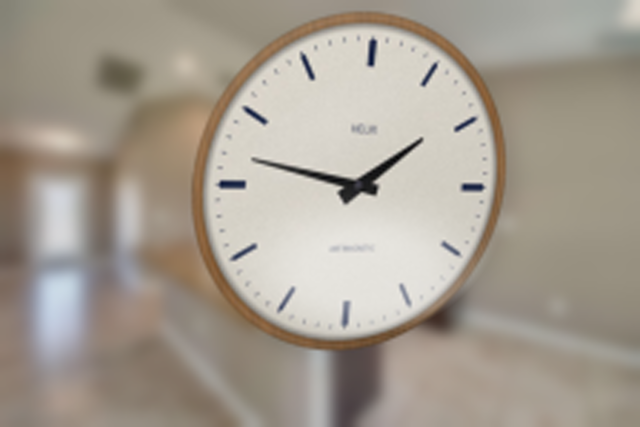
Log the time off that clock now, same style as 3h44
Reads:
1h47
